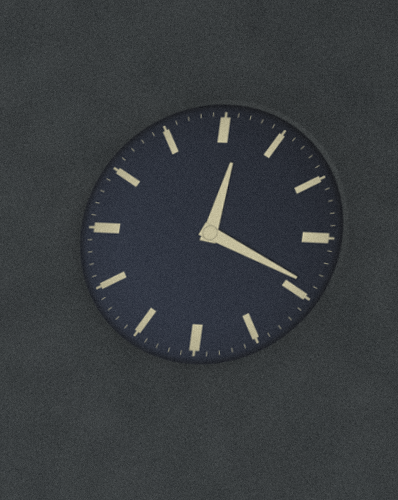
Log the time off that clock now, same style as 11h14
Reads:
12h19
